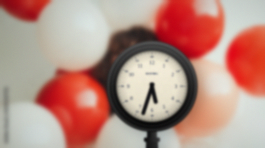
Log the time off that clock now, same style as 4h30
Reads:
5h33
